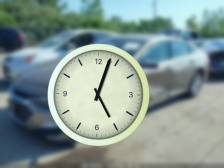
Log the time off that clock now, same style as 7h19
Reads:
5h03
